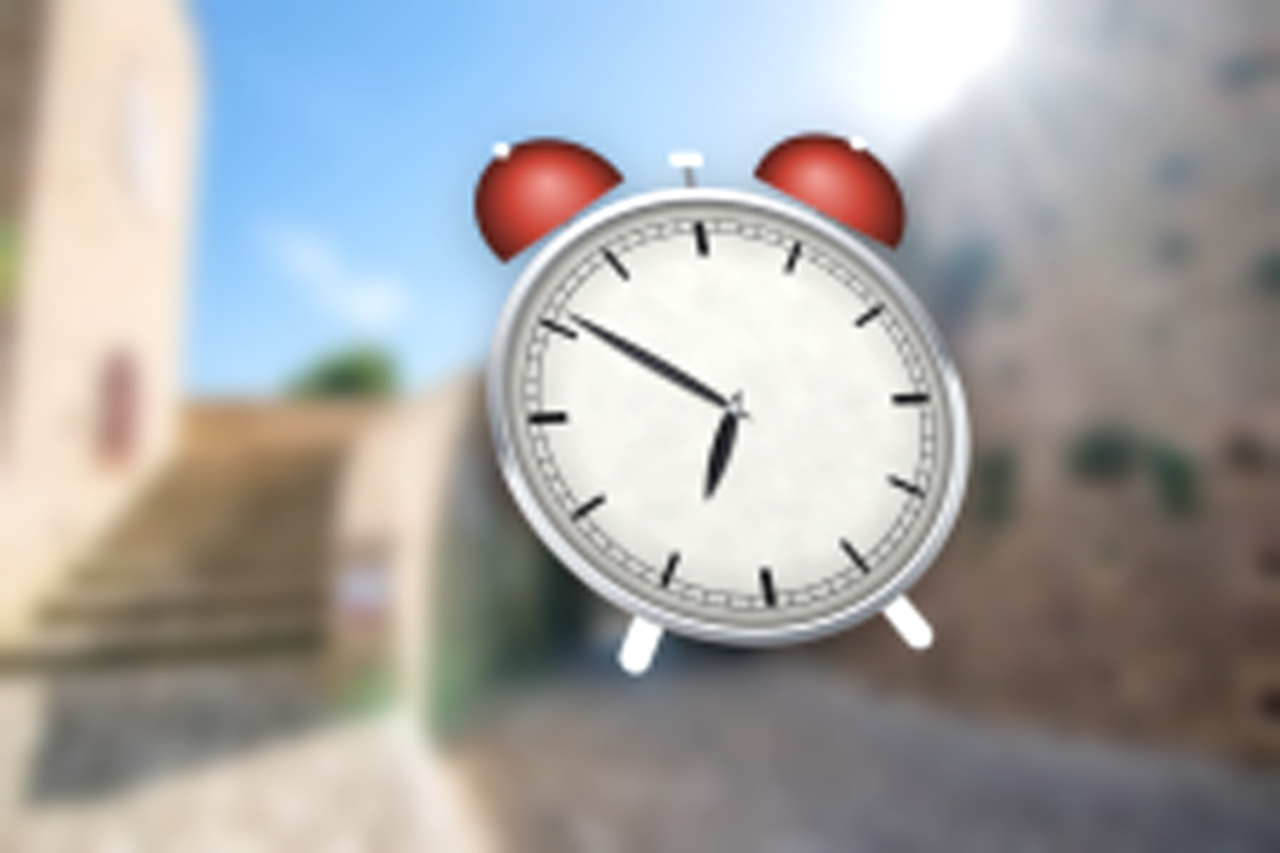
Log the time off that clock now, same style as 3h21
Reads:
6h51
